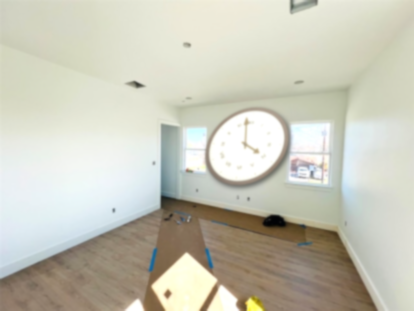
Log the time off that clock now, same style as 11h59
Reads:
3h58
